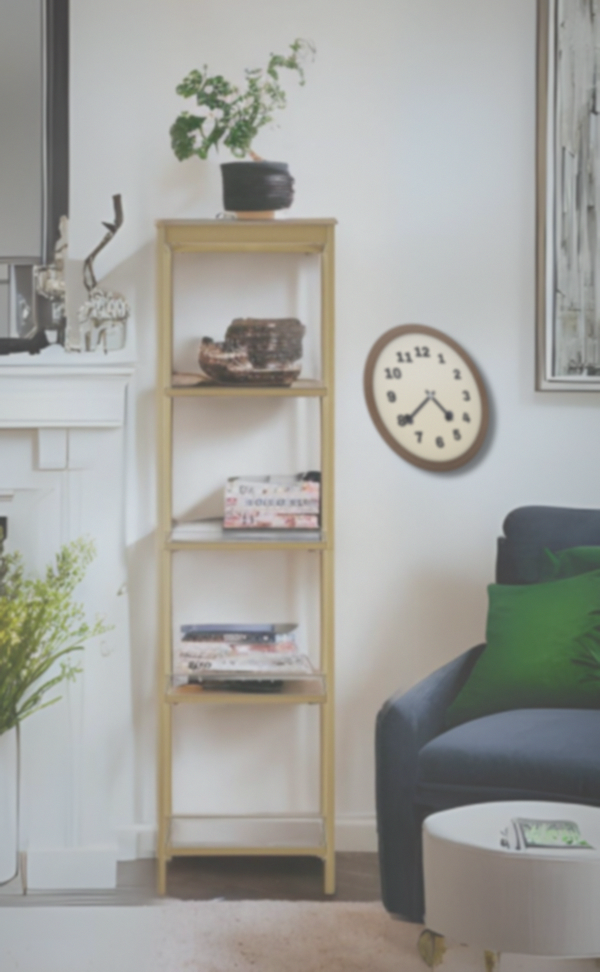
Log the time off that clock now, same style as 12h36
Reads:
4h39
